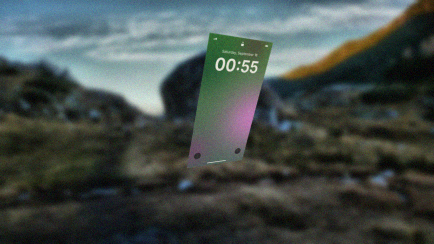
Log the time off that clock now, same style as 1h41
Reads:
0h55
